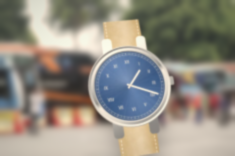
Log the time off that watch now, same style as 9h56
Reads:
1h19
